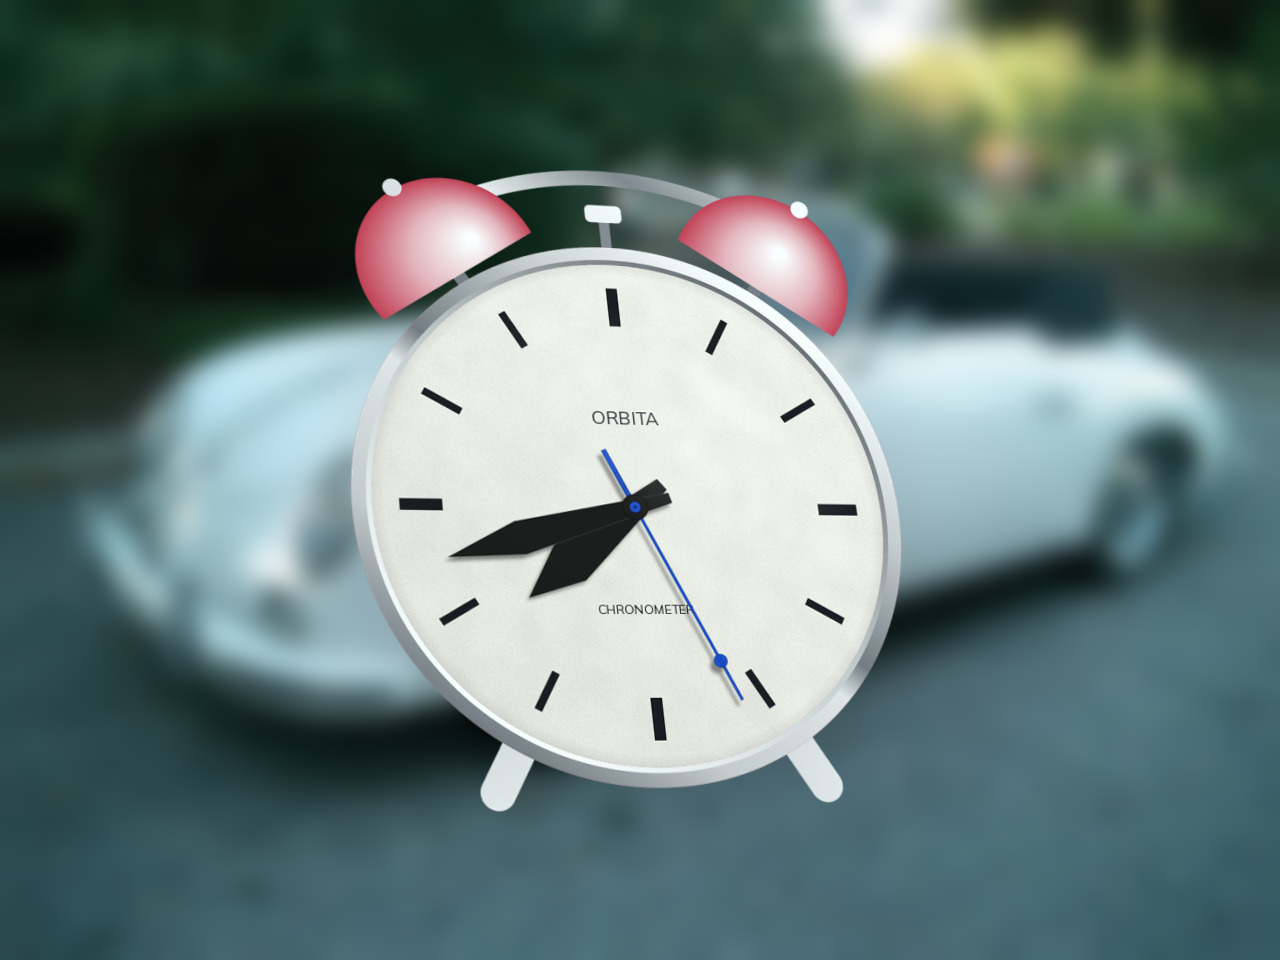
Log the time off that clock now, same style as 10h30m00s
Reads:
7h42m26s
